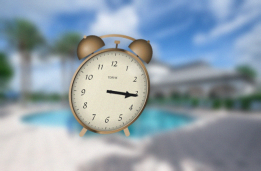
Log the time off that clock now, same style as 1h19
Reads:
3h16
